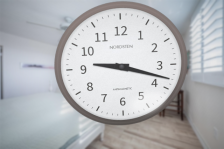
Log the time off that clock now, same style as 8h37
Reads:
9h18
